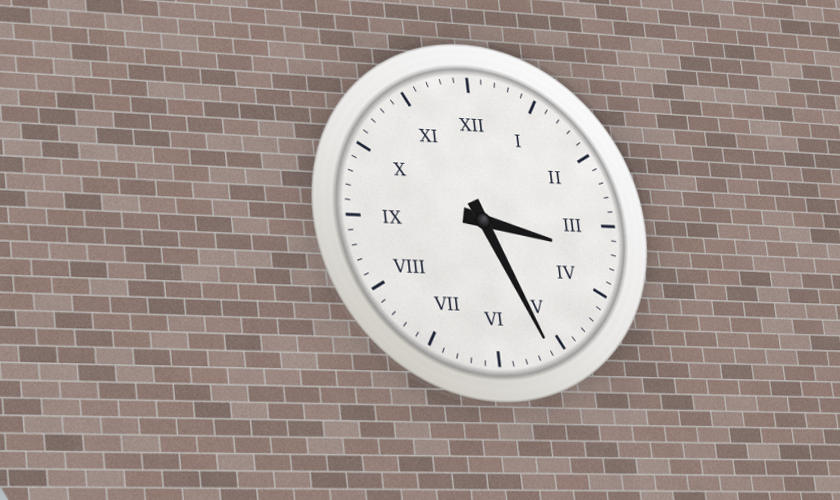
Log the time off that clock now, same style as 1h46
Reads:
3h26
